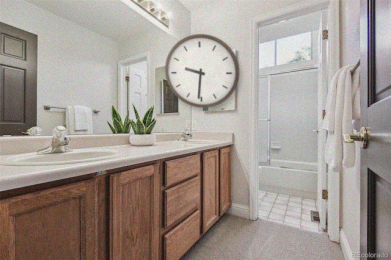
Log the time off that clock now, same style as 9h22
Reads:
9h31
